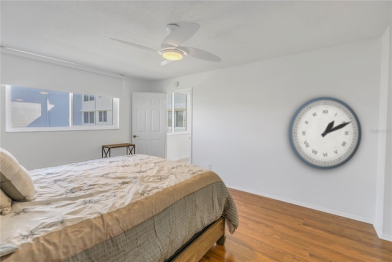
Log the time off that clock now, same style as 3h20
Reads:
1h11
